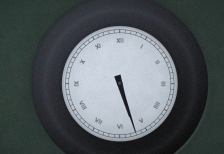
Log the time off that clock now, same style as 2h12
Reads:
5h27
